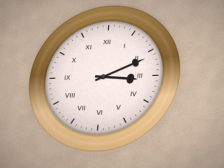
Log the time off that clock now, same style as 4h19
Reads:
3h11
